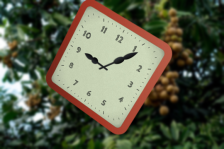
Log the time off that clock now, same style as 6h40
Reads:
9h06
